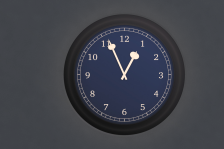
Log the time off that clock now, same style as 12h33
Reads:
12h56
